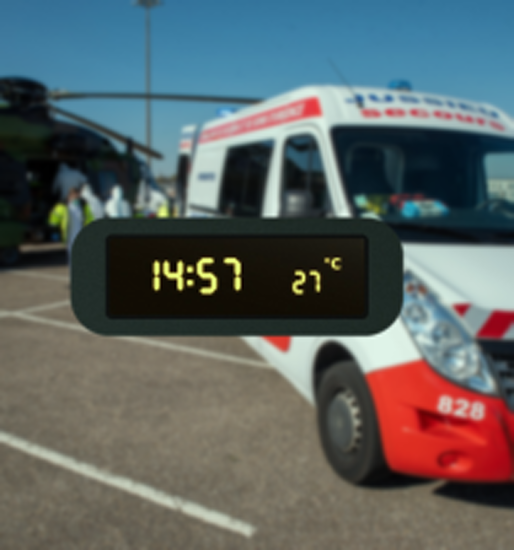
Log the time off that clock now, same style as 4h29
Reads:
14h57
